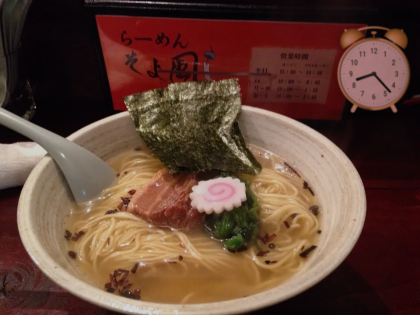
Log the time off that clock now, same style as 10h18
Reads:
8h23
